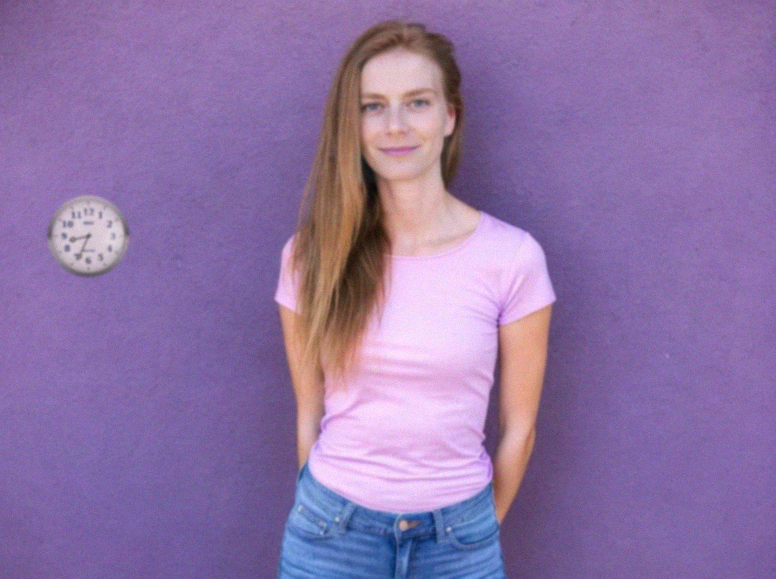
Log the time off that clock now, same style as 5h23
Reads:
8h34
